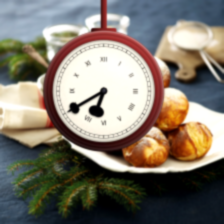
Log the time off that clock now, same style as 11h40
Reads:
6h40
